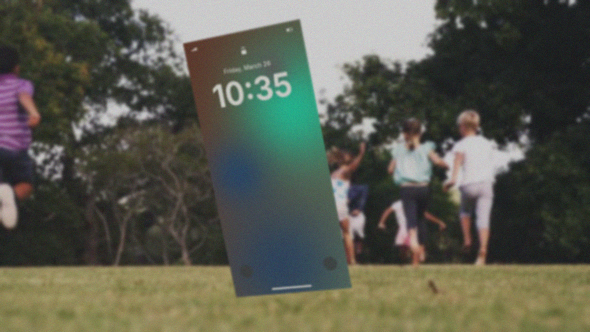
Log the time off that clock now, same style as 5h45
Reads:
10h35
